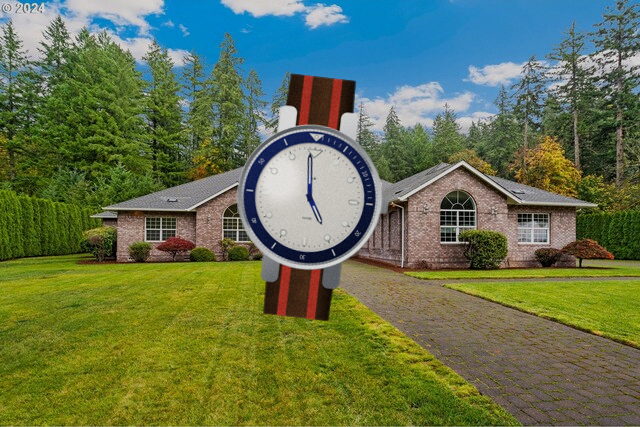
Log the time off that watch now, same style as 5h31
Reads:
4h59
